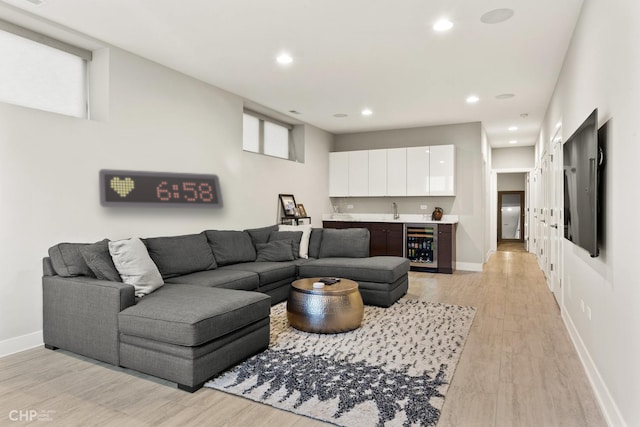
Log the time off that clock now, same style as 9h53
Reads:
6h58
